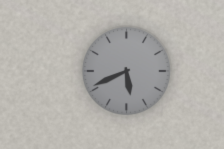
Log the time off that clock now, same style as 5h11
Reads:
5h41
